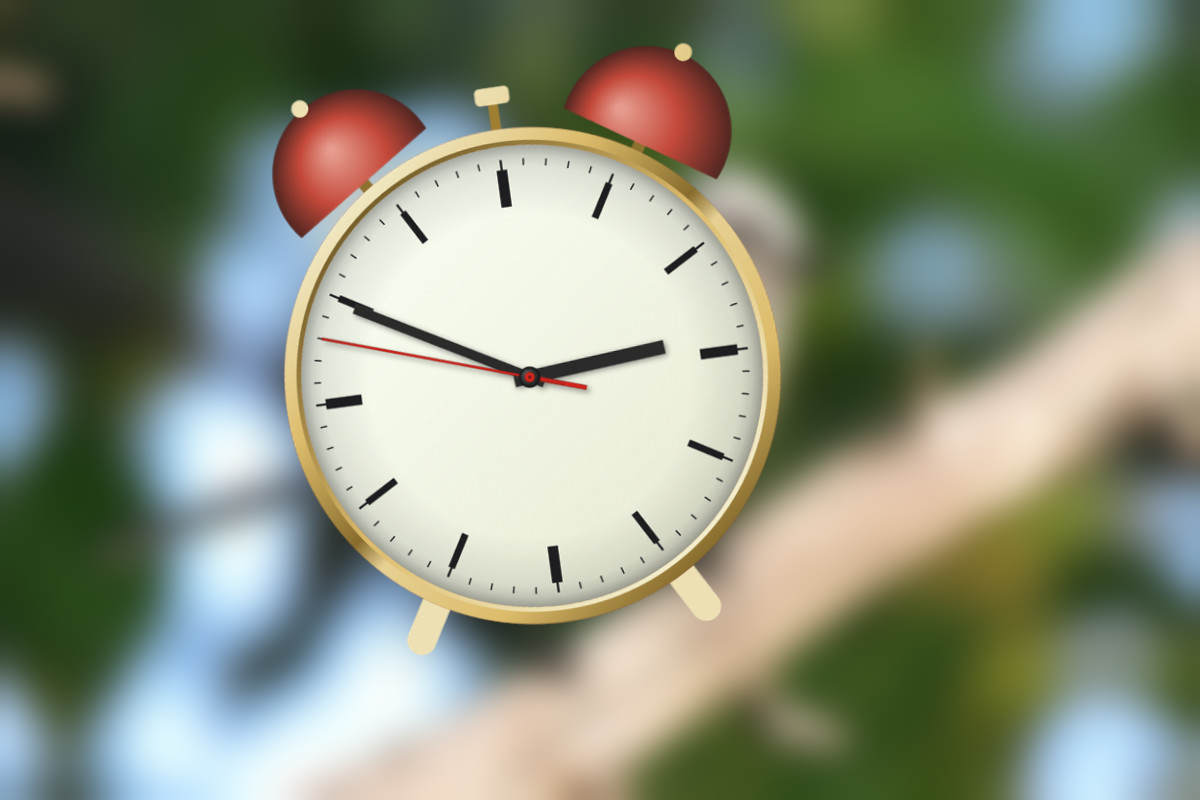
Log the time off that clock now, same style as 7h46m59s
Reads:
2h49m48s
